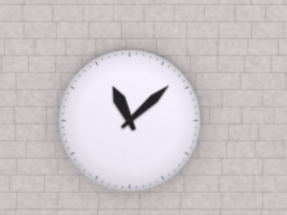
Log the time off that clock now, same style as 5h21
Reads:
11h08
